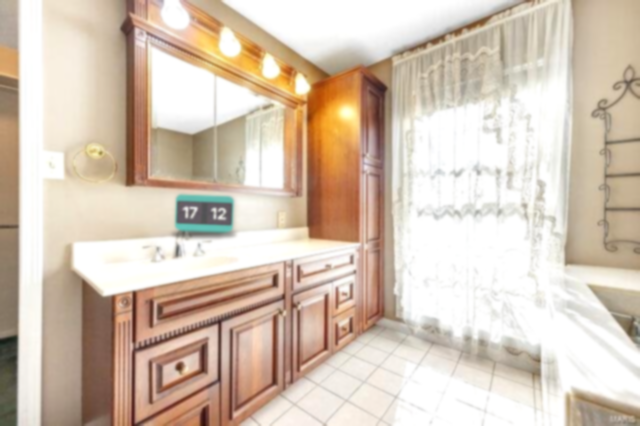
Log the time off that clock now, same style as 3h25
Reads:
17h12
